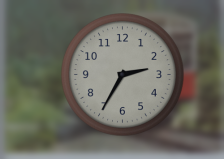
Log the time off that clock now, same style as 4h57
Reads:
2h35
